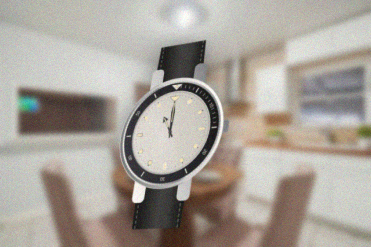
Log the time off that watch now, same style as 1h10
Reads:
11h00
